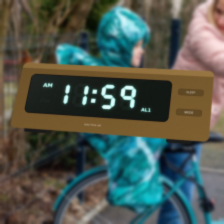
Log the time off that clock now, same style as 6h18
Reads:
11h59
